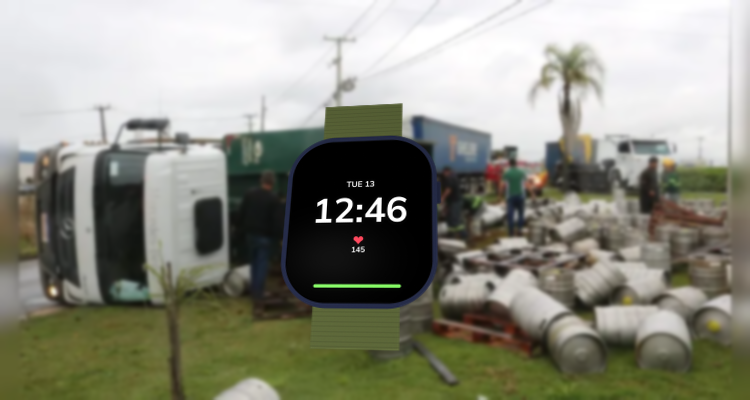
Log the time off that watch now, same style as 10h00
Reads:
12h46
